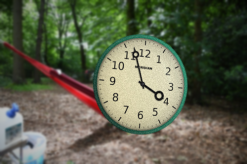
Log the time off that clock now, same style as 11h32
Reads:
3h57
